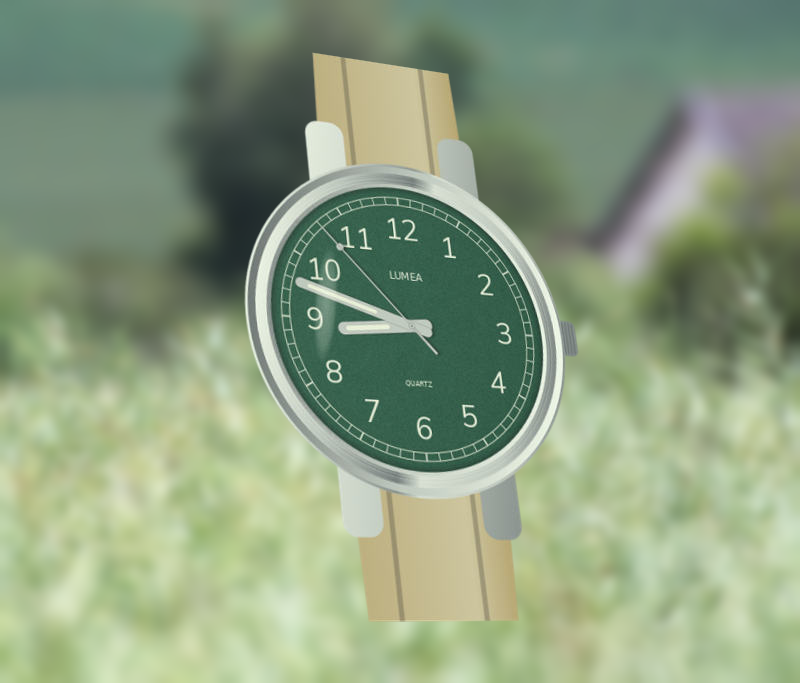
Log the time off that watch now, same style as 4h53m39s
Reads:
8h47m53s
